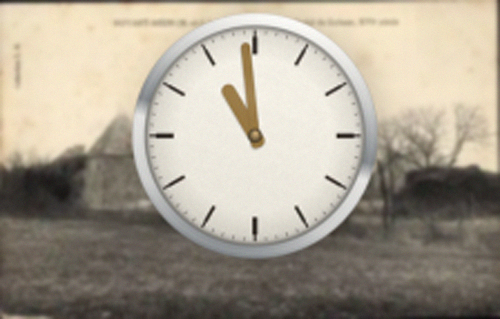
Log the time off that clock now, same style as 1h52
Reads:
10h59
